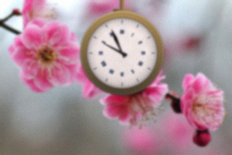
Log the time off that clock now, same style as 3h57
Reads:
9h56
